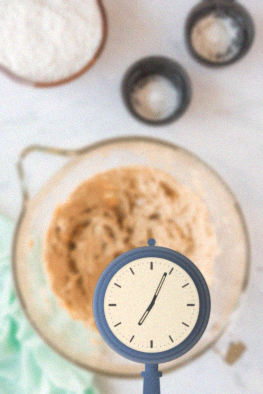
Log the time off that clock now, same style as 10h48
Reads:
7h04
